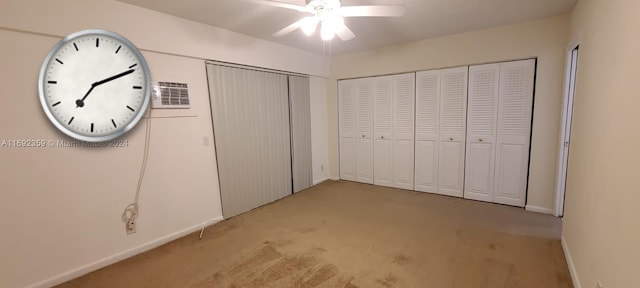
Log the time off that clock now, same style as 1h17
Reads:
7h11
